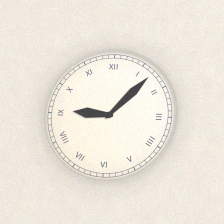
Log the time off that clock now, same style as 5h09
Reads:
9h07
